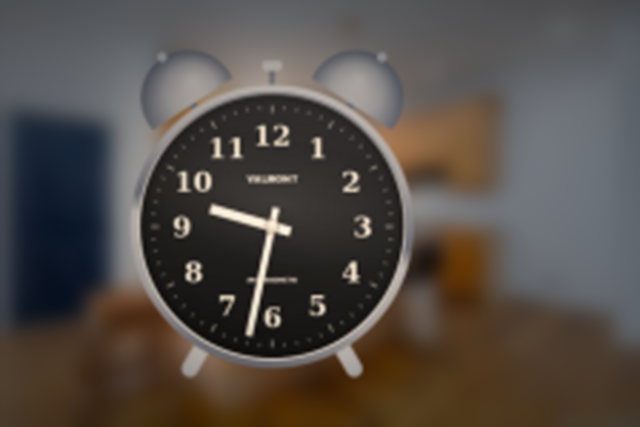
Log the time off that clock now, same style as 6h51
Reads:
9h32
